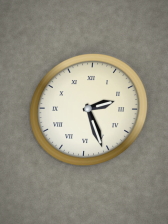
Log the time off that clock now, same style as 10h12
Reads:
2h26
